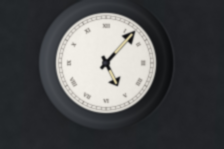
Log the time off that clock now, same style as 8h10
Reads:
5h07
